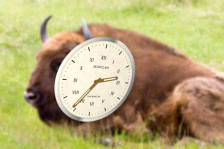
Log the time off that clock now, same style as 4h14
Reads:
2h36
